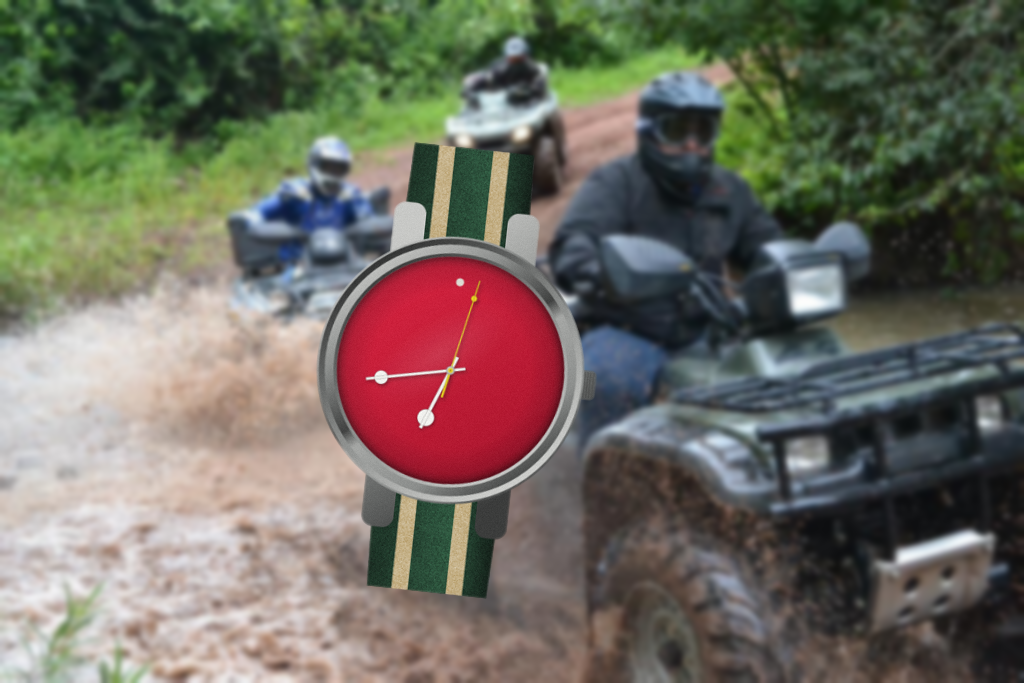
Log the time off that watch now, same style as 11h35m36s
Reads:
6h43m02s
